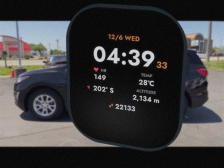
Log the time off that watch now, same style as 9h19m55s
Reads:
4h39m33s
